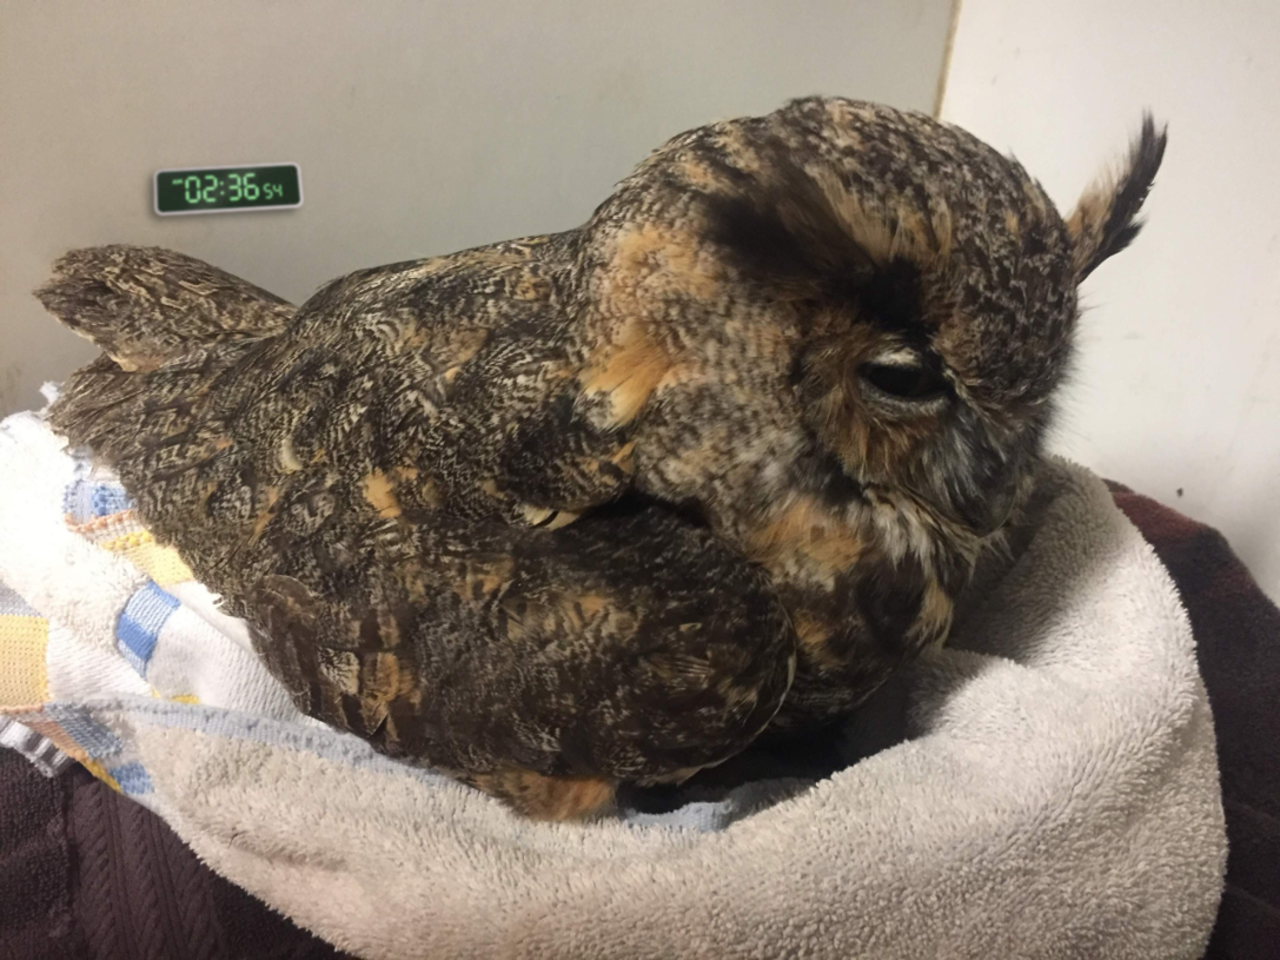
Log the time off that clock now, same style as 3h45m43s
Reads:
2h36m54s
